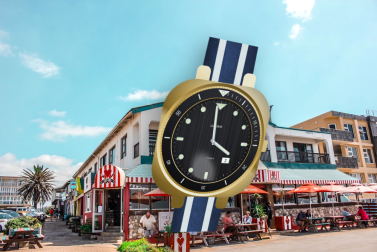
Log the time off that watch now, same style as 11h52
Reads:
3h59
